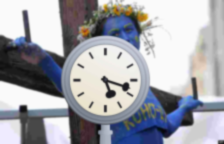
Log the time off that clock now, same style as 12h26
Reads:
5h18
